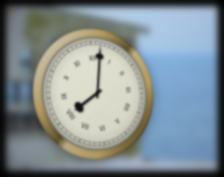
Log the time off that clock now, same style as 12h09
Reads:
8h02
